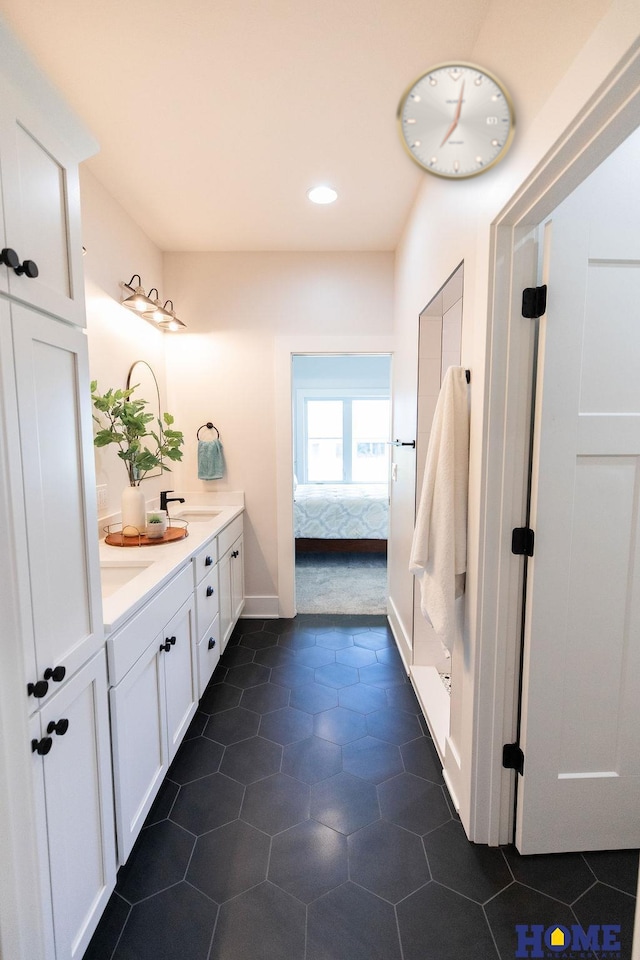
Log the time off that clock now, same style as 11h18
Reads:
7h02
